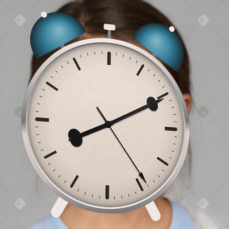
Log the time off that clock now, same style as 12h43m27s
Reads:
8h10m24s
